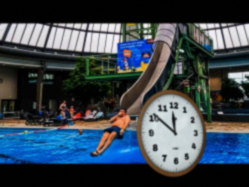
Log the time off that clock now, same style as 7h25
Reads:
11h51
